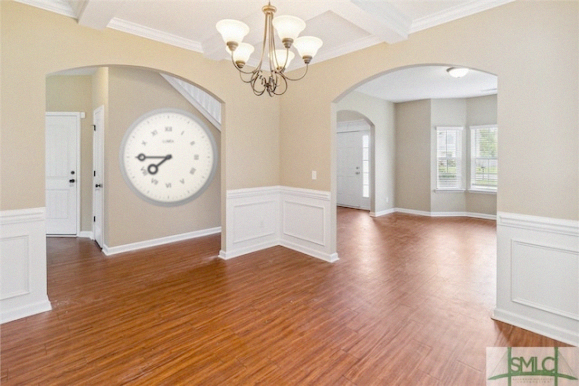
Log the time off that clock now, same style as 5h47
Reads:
7h45
